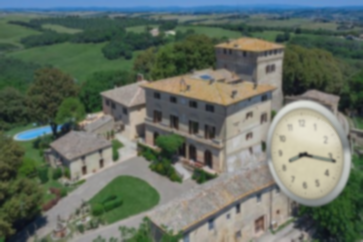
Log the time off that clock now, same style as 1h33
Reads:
8h16
